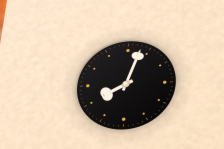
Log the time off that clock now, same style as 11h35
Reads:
8h03
